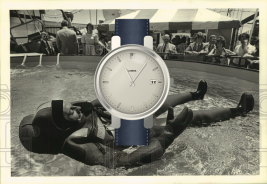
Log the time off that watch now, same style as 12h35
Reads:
11h06
